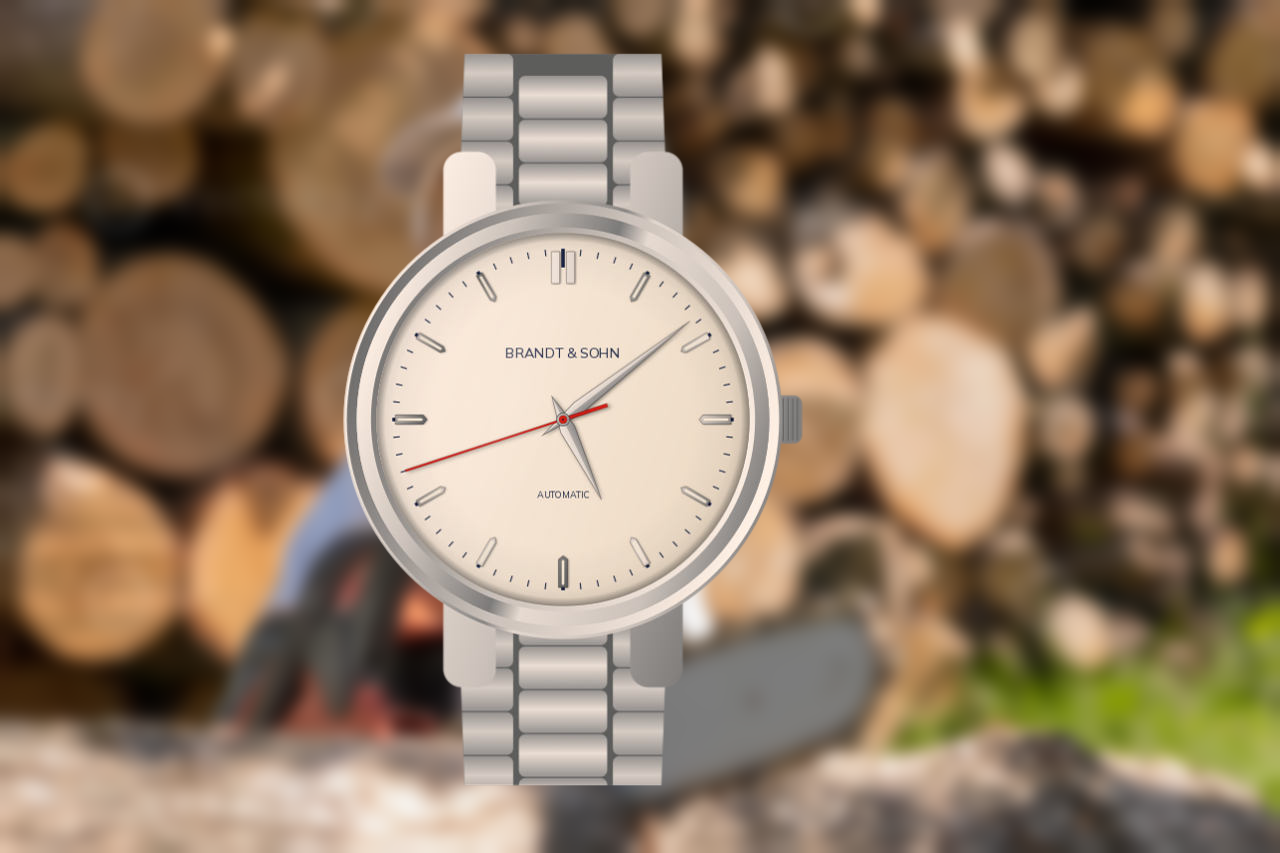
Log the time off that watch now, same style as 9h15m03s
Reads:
5h08m42s
